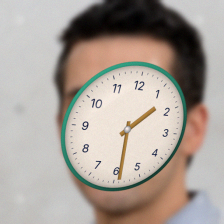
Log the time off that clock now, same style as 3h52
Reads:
1h29
